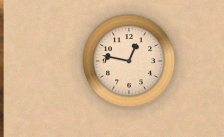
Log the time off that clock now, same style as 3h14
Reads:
12h47
